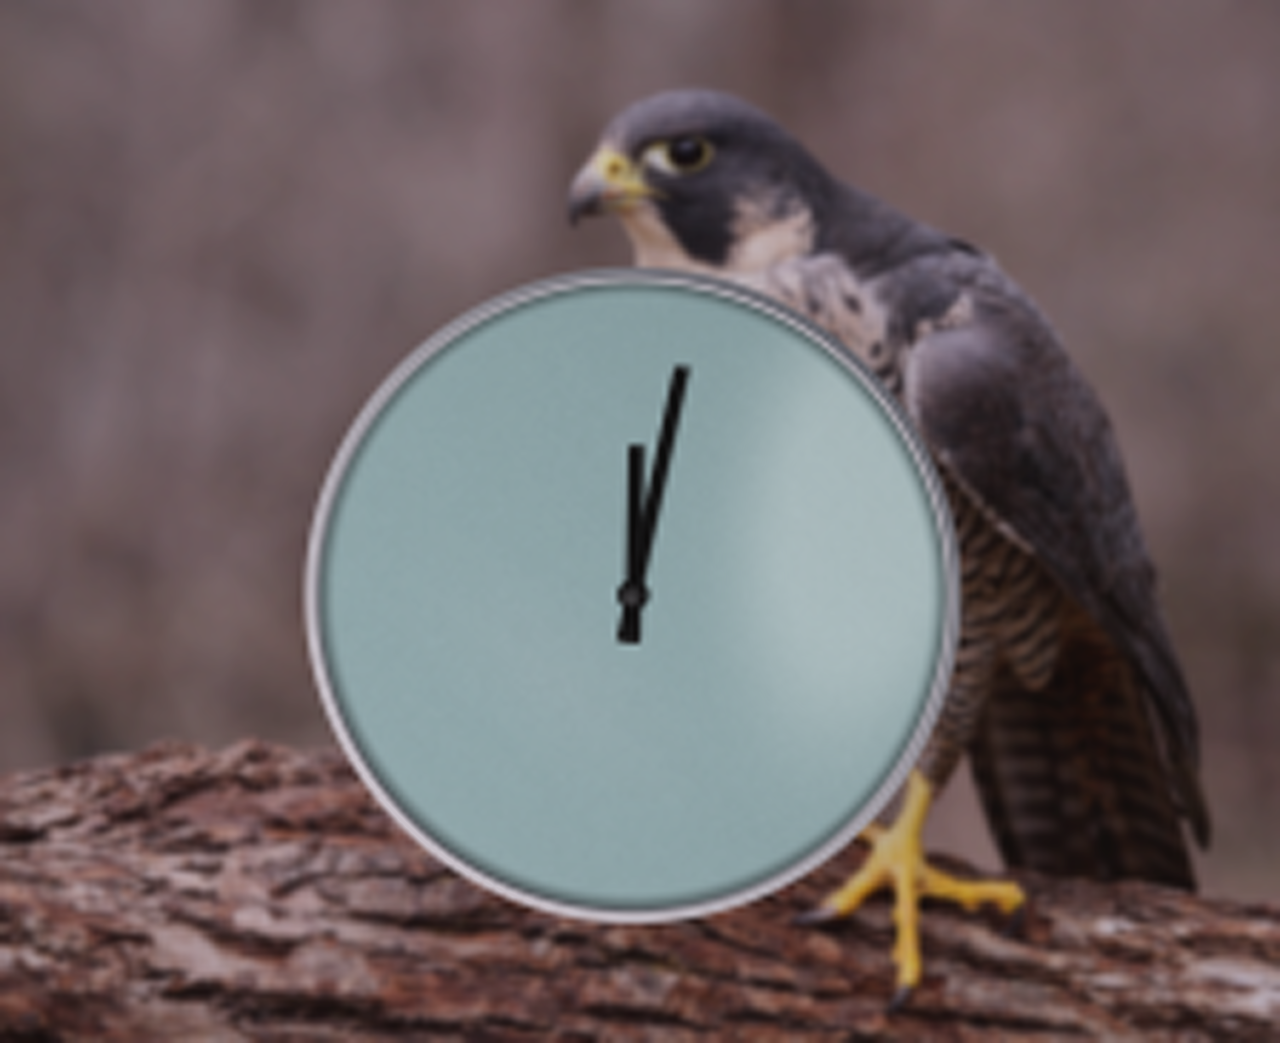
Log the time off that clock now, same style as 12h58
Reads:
12h02
